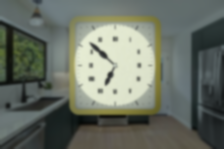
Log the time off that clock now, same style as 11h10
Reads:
6h52
